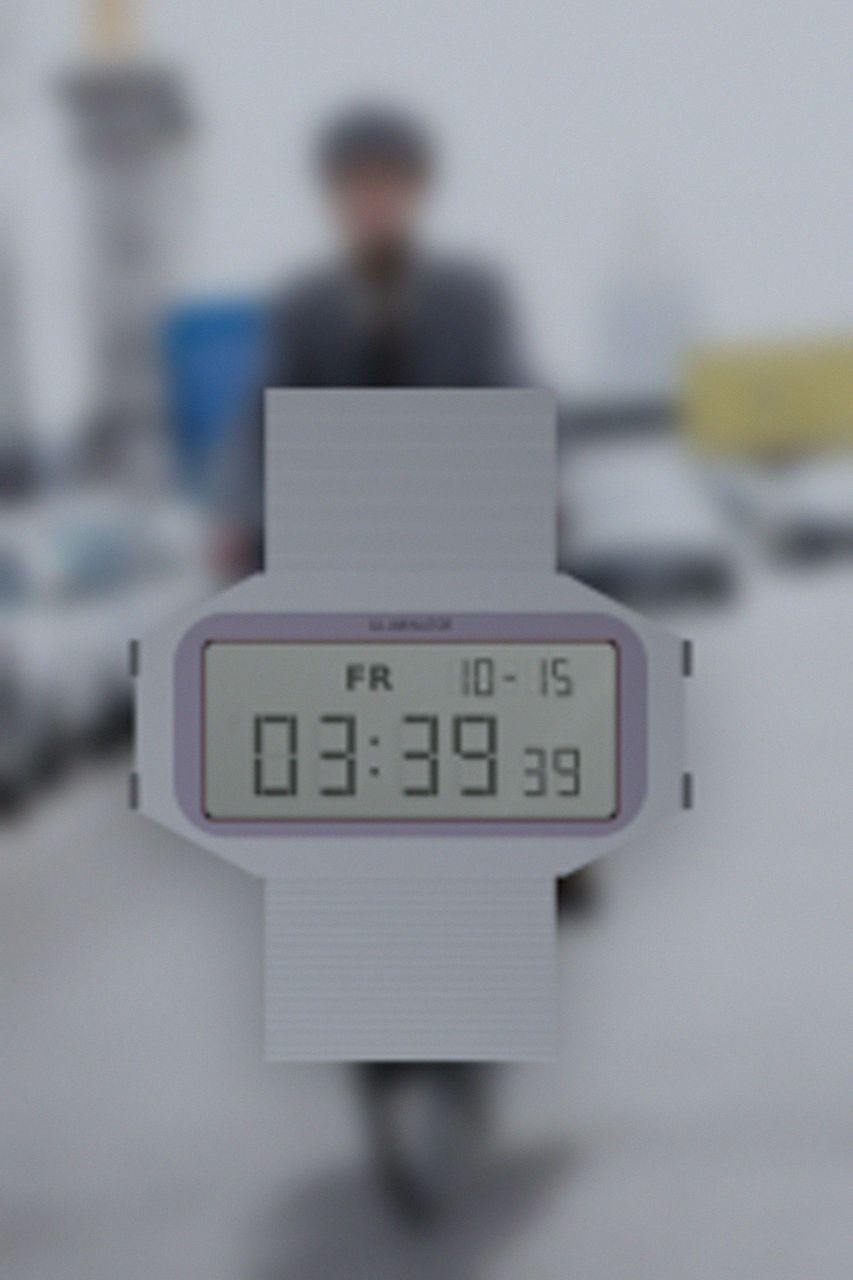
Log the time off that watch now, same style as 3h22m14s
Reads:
3h39m39s
